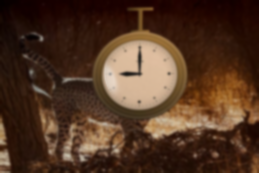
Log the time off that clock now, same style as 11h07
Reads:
9h00
